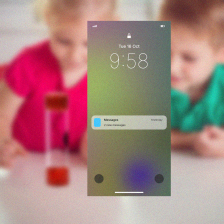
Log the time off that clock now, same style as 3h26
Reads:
9h58
